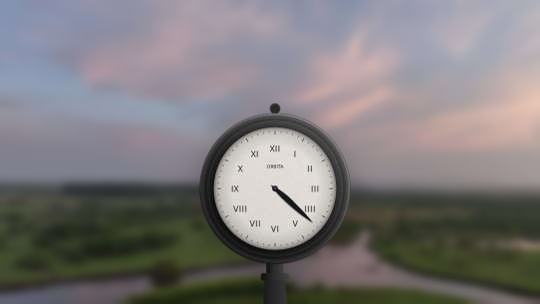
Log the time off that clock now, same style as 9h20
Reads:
4h22
